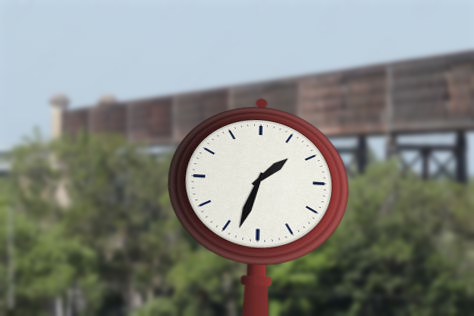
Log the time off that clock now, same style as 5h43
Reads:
1h33
